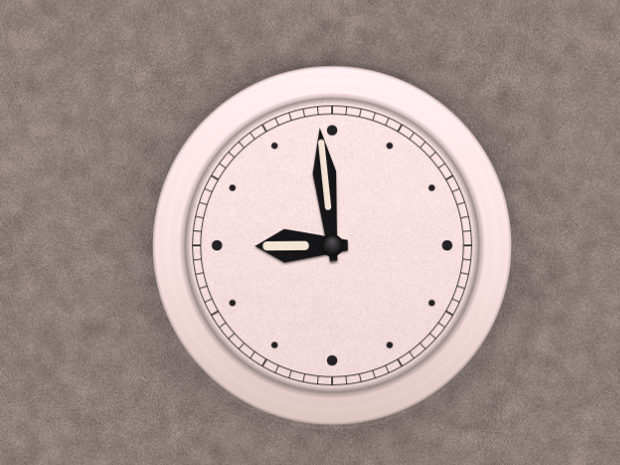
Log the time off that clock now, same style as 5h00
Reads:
8h59
